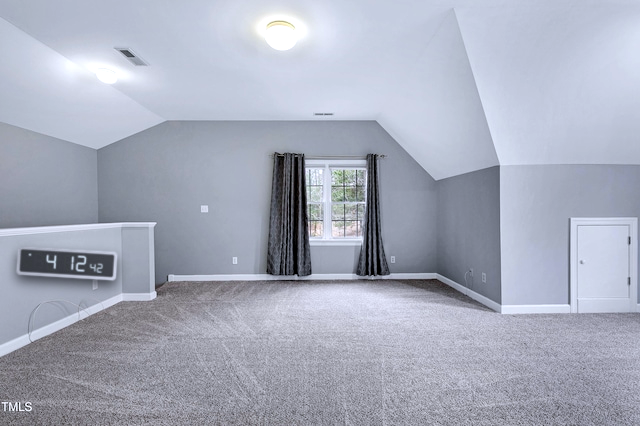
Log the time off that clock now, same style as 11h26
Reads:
4h12
